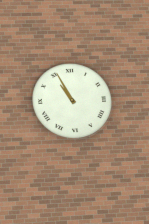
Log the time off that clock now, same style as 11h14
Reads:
10h56
